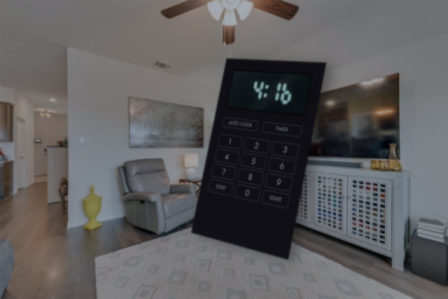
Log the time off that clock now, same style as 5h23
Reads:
4h16
